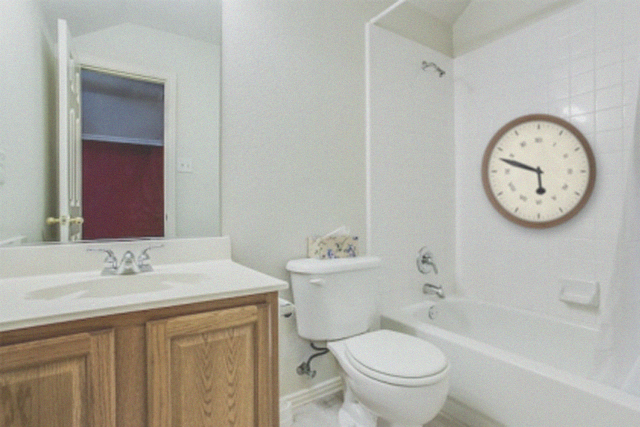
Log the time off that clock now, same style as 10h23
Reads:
5h48
